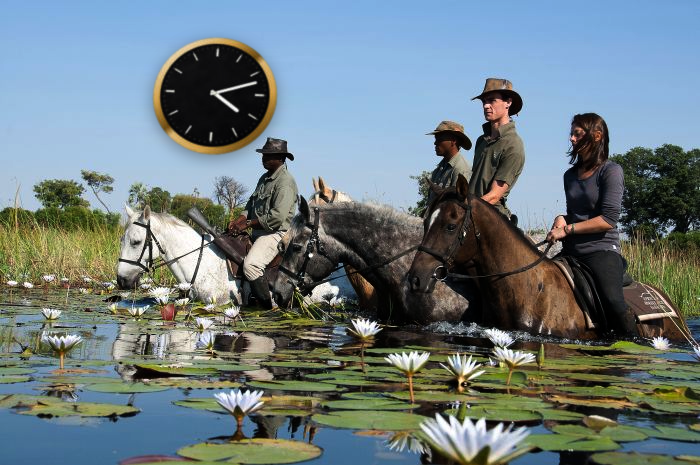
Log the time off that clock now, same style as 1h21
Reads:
4h12
